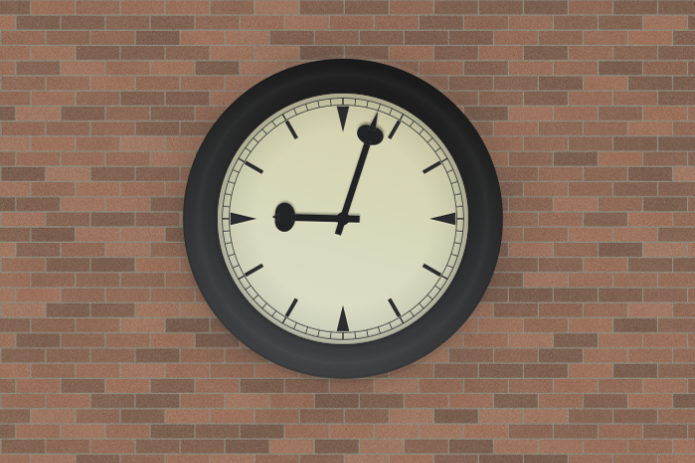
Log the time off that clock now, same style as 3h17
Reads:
9h03
